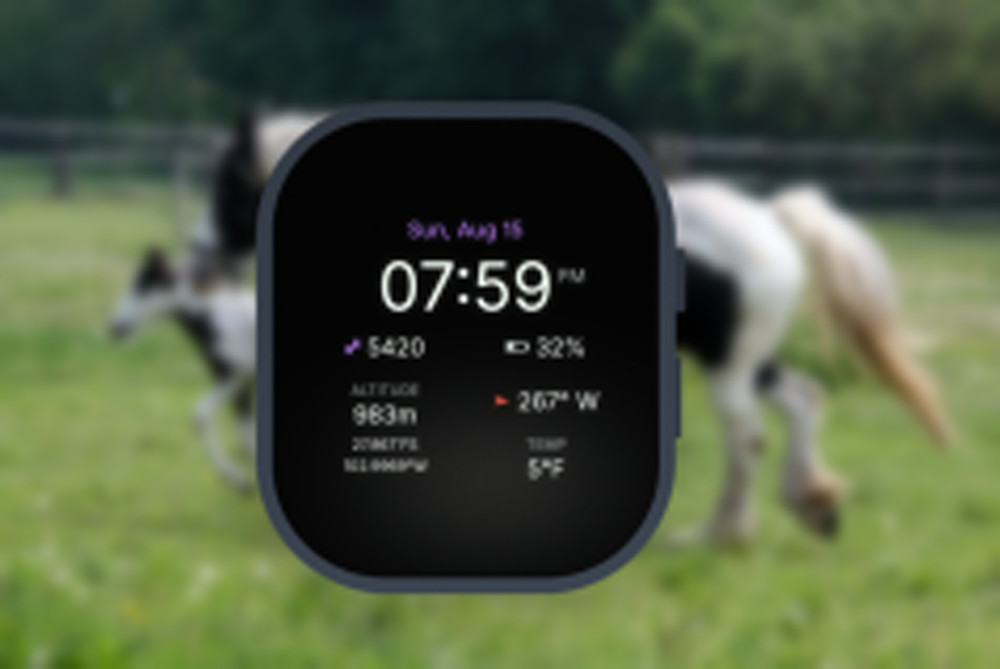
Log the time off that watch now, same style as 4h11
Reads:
7h59
